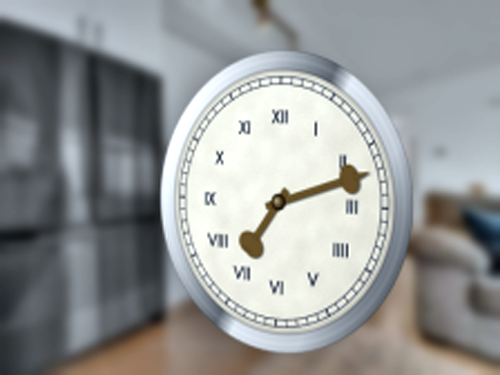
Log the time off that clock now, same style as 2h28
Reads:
7h12
